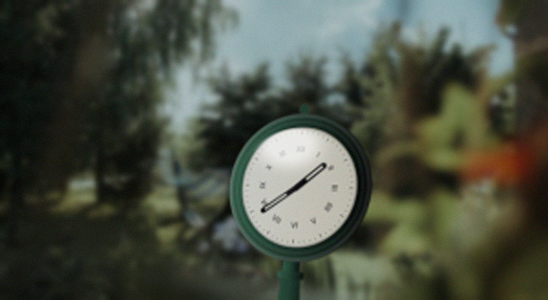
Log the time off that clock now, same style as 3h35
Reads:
1h39
